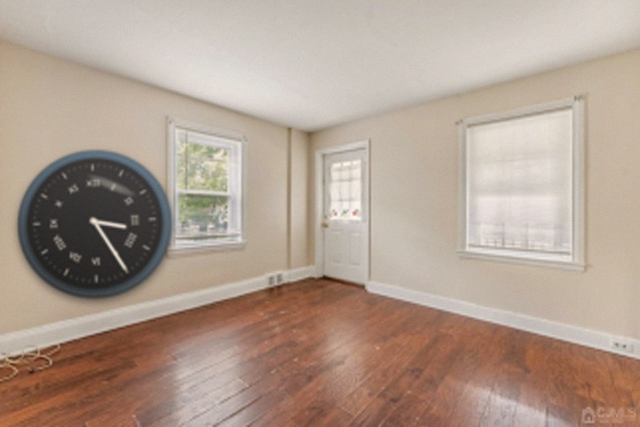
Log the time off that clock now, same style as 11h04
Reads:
3h25
